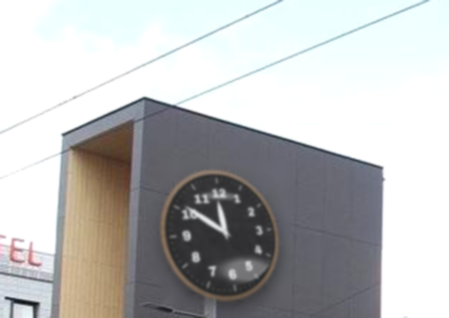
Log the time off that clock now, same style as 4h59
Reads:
11h51
